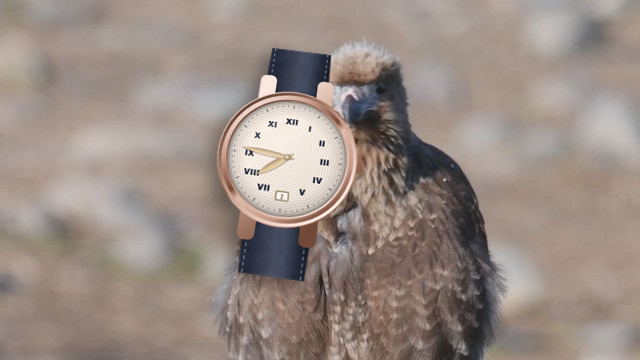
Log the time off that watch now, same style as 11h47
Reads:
7h46
